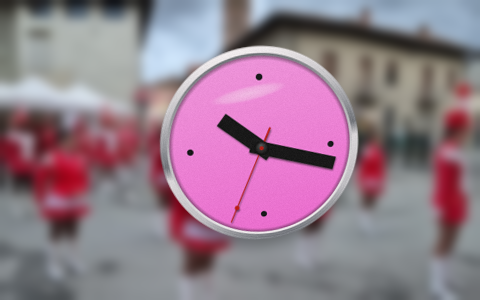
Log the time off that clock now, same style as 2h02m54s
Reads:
10h17m34s
